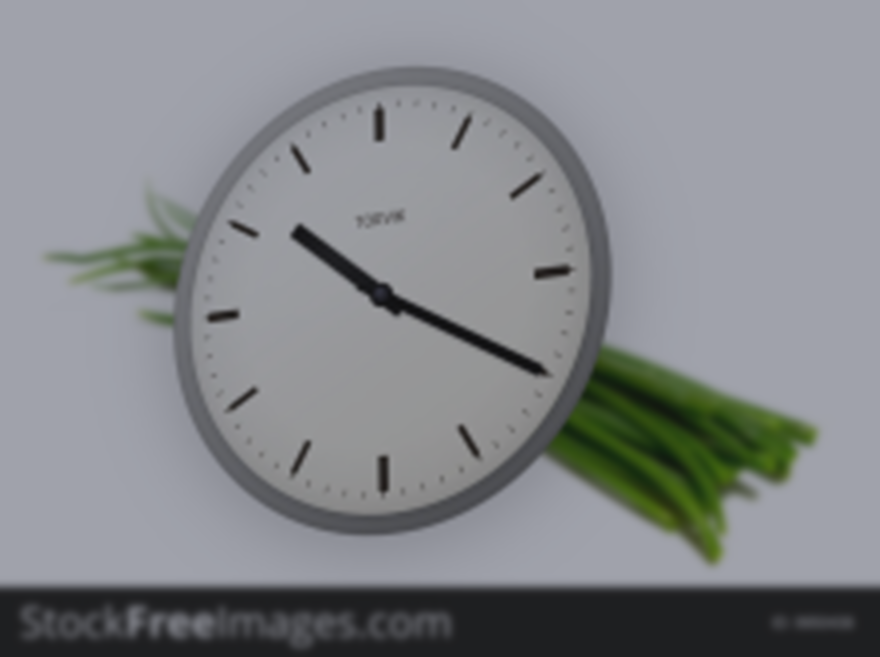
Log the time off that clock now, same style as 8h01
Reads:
10h20
